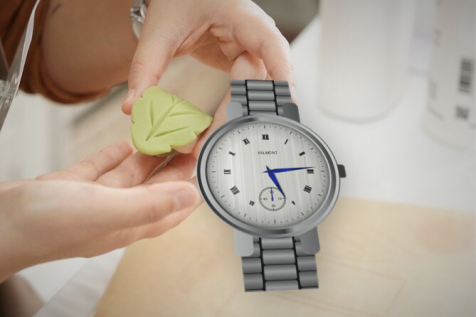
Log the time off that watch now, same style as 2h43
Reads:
5h14
